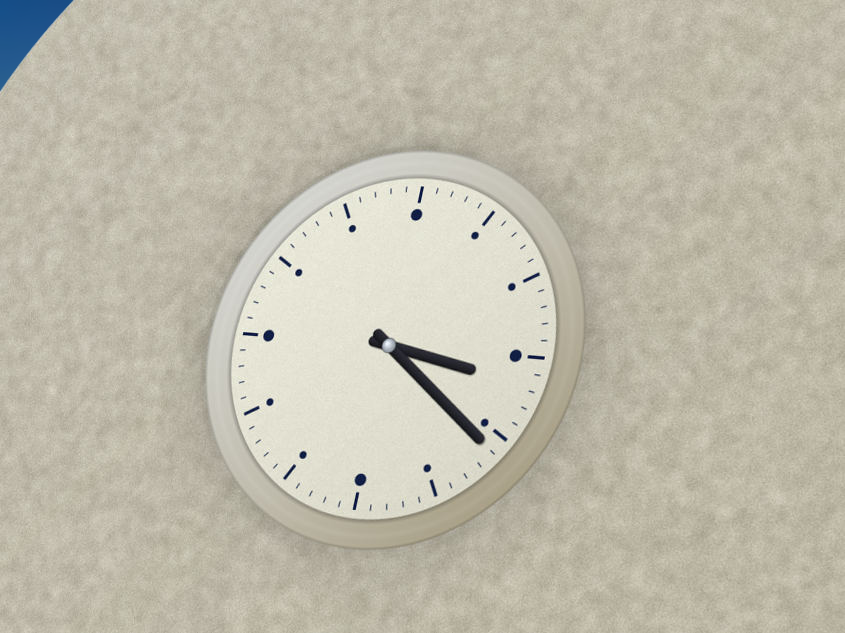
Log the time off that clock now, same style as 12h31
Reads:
3h21
